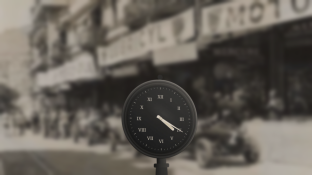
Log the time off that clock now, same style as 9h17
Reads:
4h20
